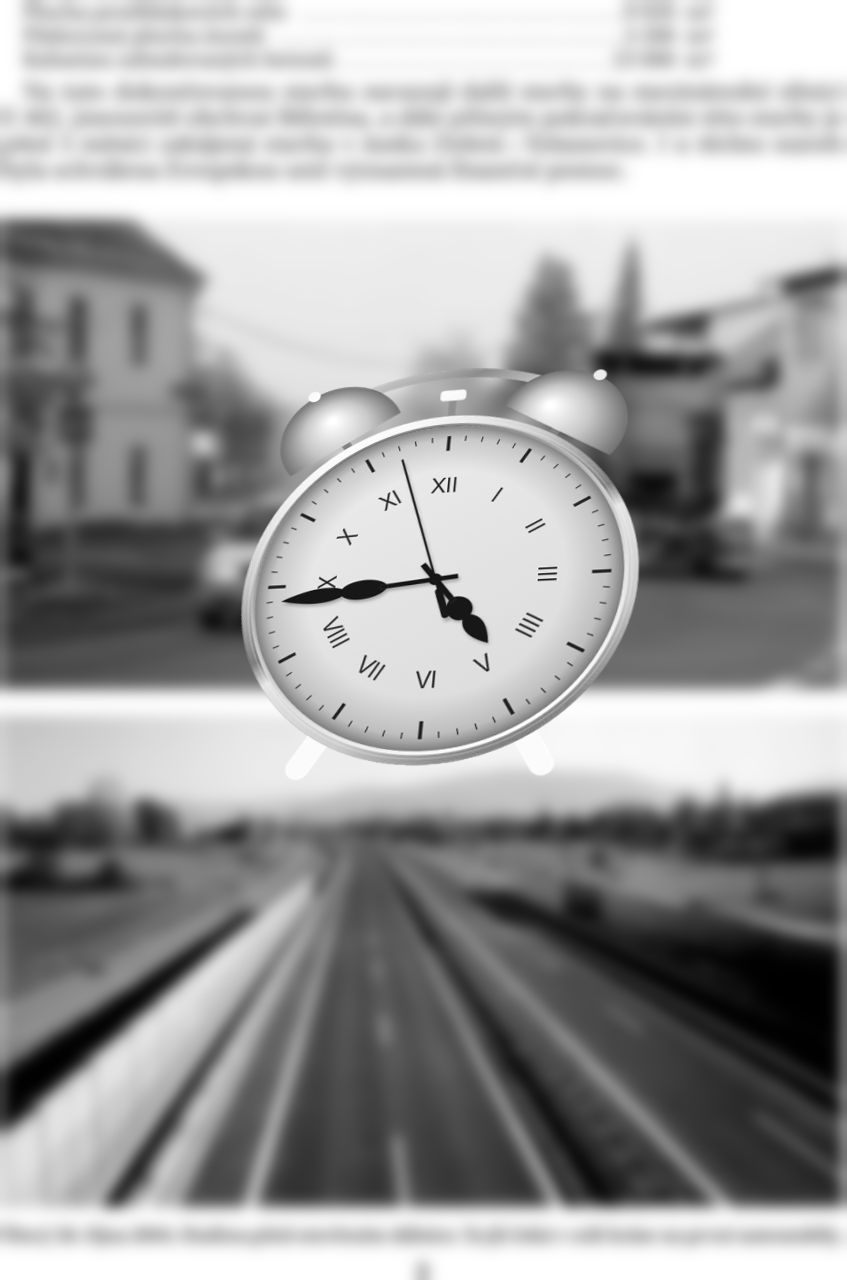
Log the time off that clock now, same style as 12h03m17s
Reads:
4h43m57s
